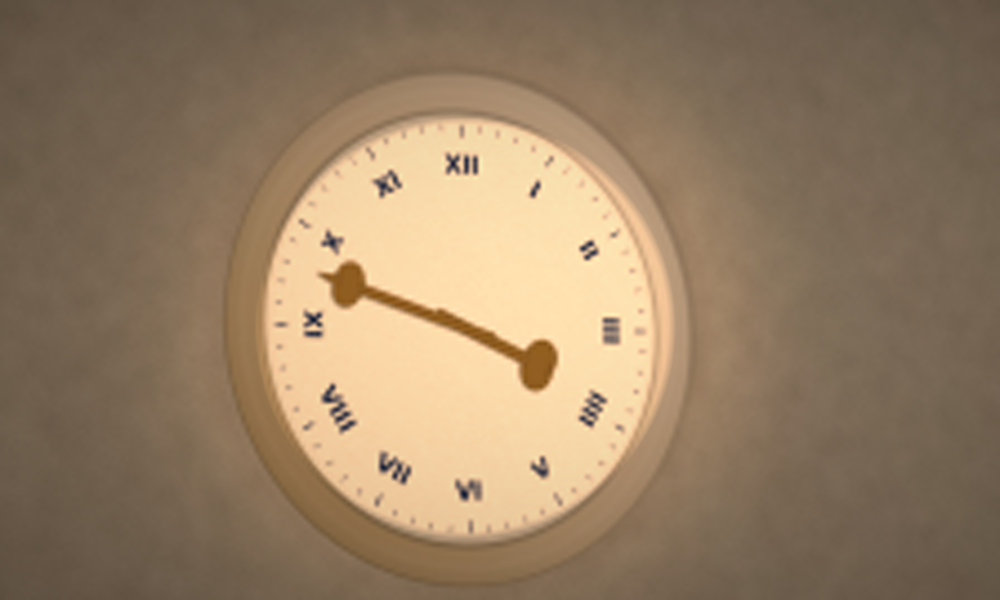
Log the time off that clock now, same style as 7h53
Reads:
3h48
